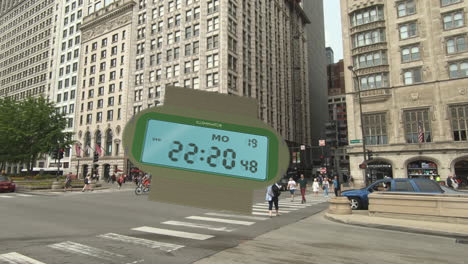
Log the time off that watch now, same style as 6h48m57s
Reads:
22h20m48s
